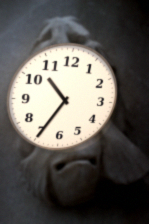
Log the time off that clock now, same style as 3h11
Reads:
10h35
